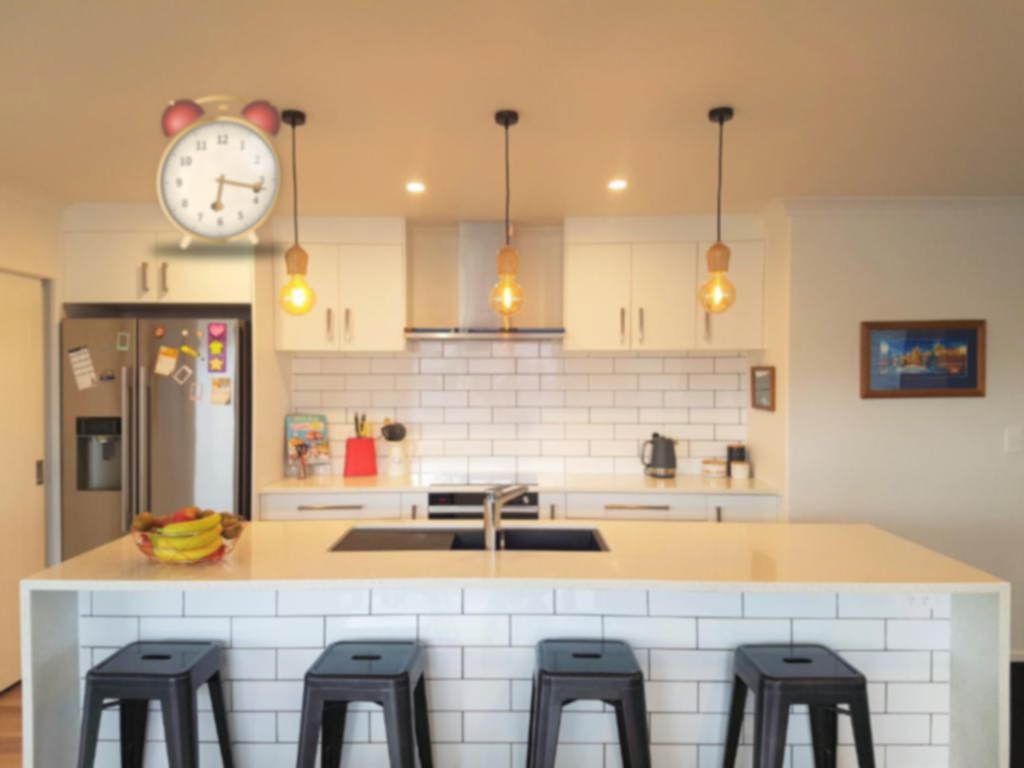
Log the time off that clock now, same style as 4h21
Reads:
6h17
